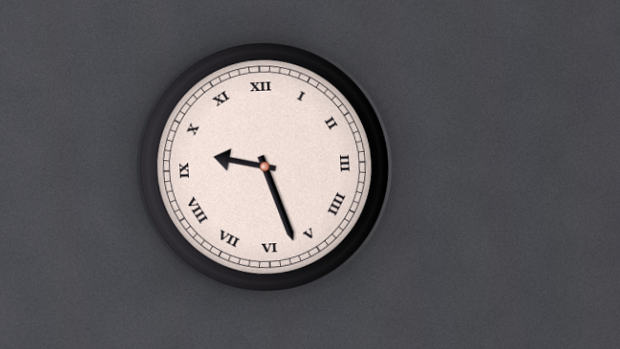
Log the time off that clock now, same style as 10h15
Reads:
9h27
